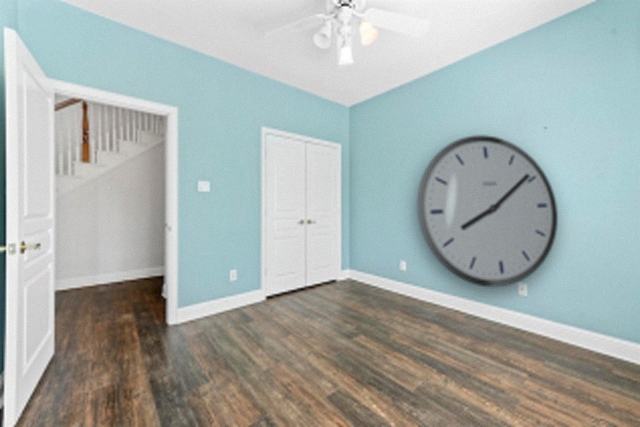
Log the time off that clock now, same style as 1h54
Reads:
8h09
